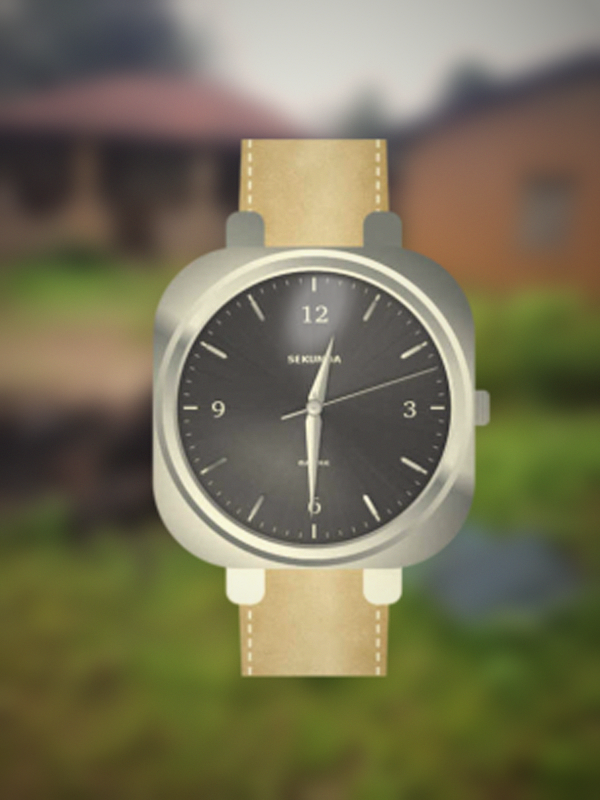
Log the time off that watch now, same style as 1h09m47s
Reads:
12h30m12s
